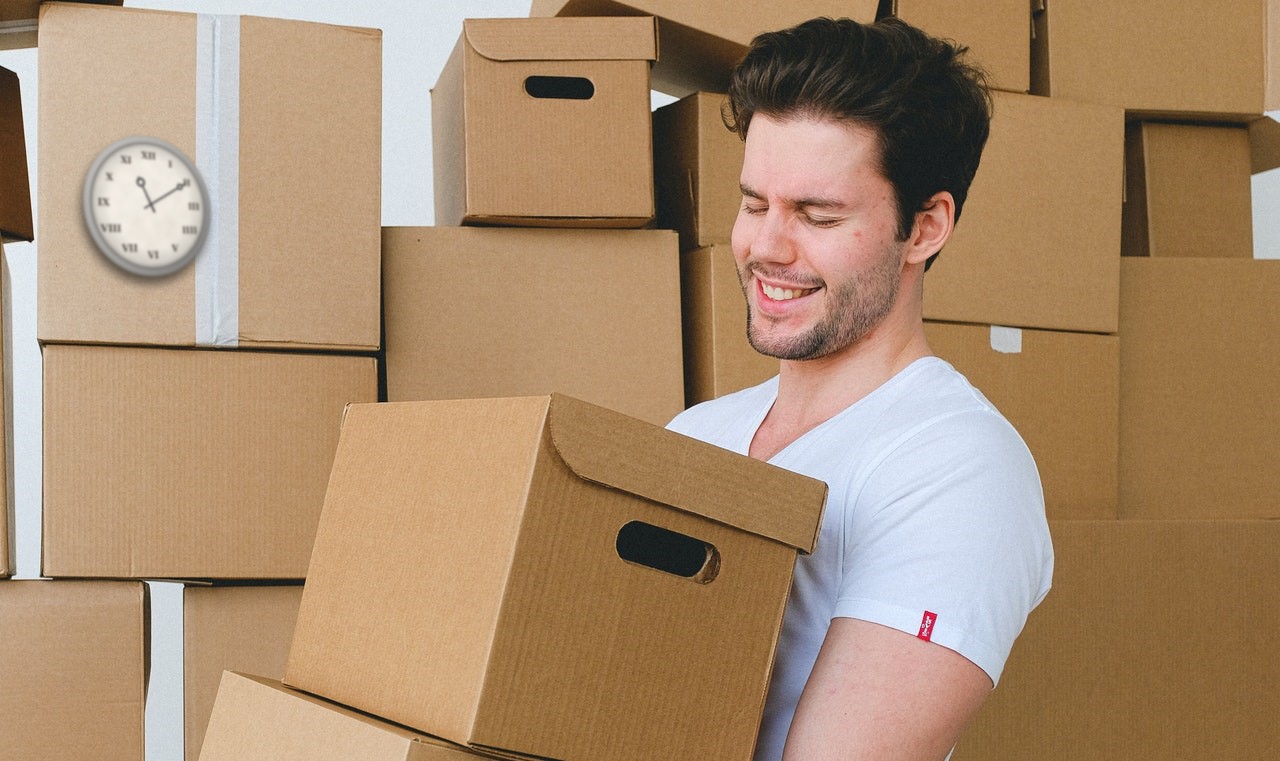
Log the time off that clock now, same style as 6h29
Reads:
11h10
